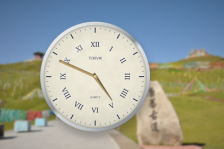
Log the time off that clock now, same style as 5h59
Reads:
4h49
